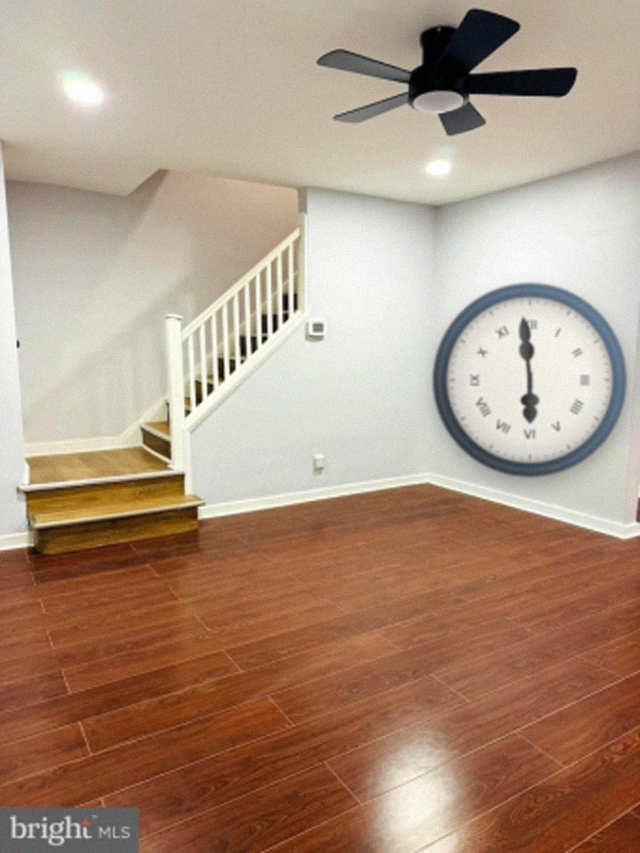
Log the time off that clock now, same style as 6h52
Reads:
5h59
